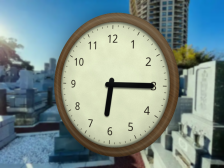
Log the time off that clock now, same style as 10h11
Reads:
6h15
